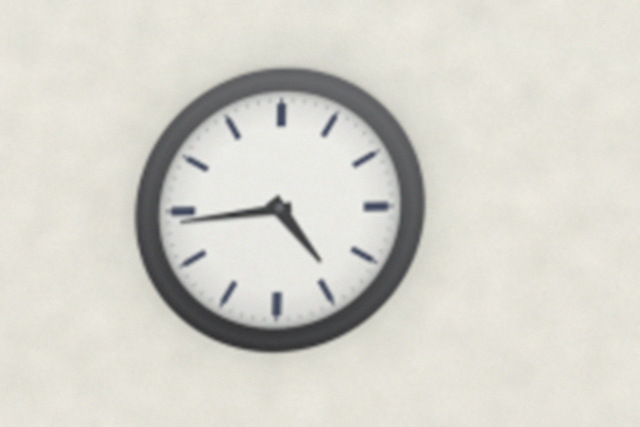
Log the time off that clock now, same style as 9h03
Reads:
4h44
